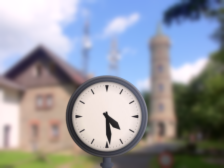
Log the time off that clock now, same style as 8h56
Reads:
4h29
